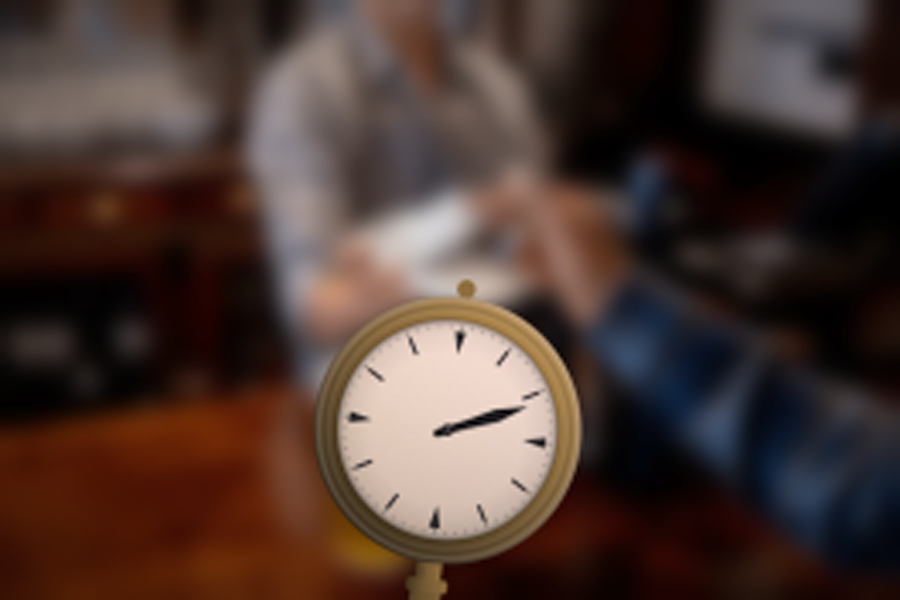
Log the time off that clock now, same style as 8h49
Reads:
2h11
